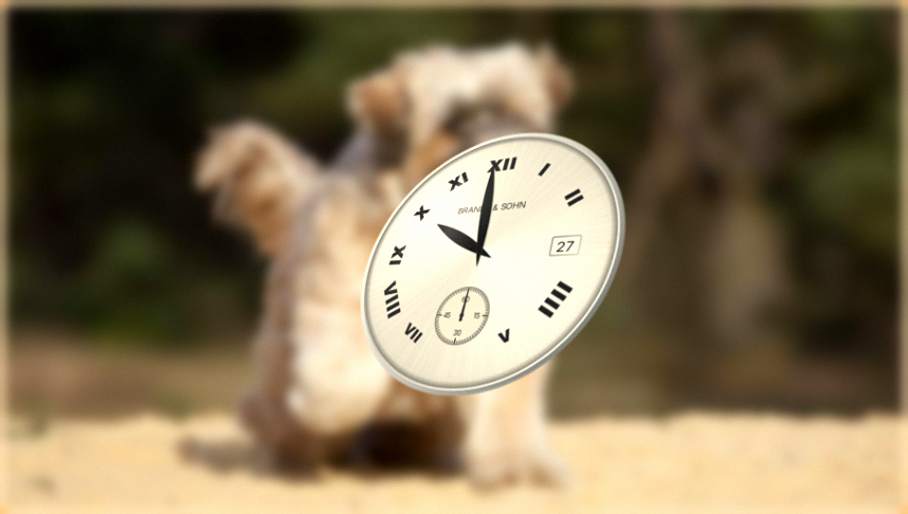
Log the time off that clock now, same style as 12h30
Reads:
9h59
